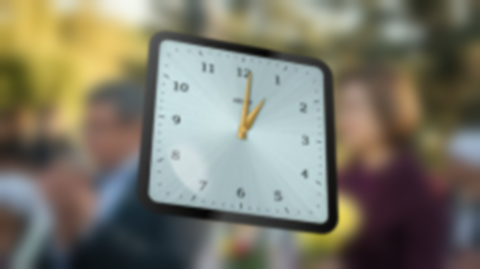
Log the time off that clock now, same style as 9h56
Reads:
1h01
